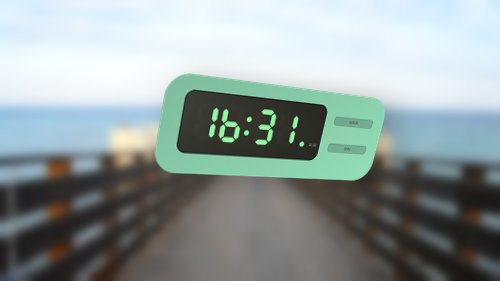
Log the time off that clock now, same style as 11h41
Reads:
16h31
